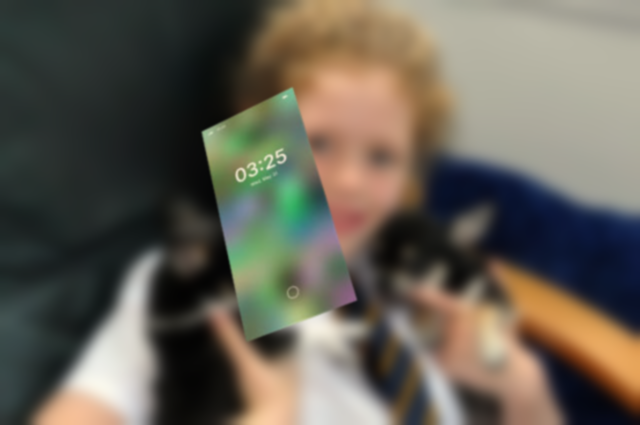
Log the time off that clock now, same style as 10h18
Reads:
3h25
